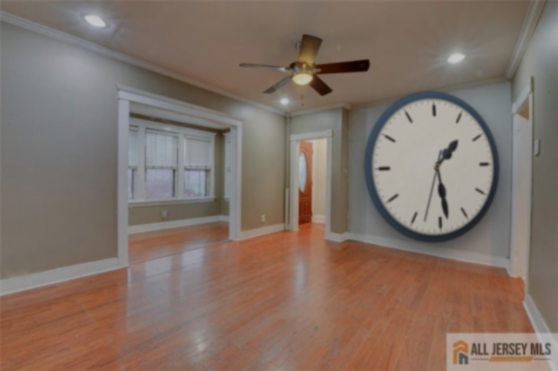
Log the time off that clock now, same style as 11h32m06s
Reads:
1h28m33s
